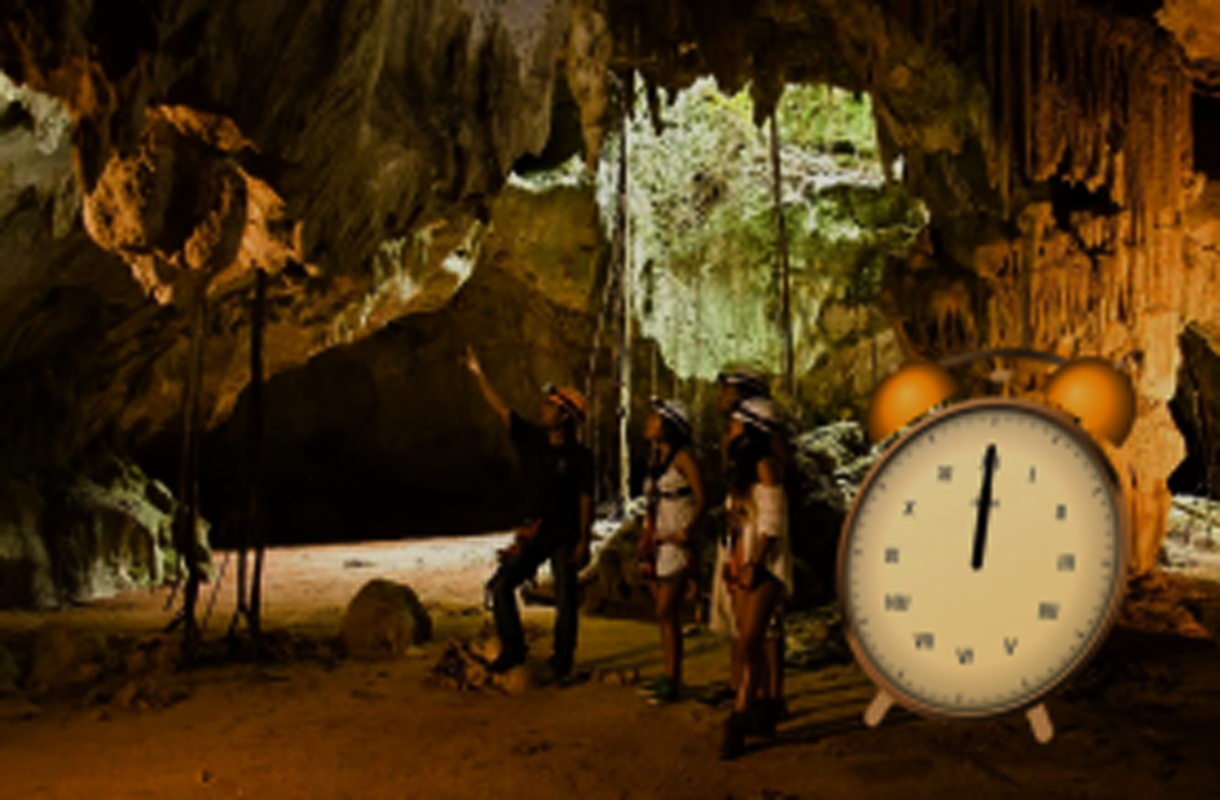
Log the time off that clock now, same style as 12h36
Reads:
12h00
